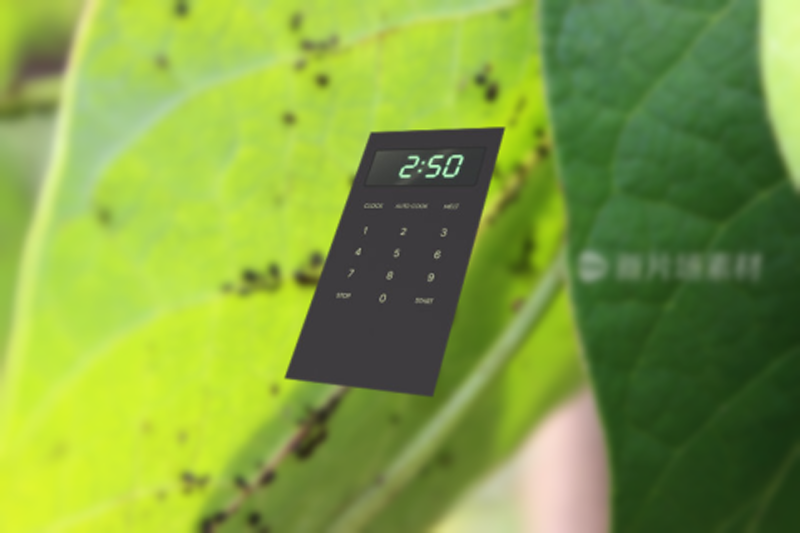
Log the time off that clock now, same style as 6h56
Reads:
2h50
